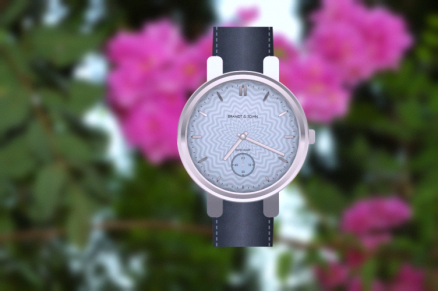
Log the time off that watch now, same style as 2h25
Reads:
7h19
